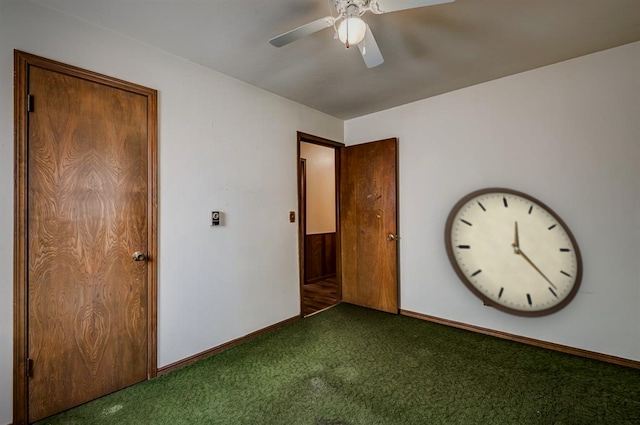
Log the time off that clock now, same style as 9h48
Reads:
12h24
